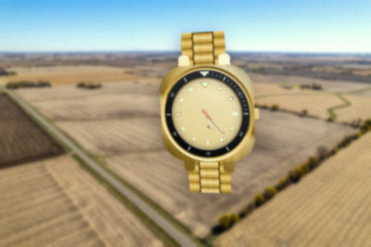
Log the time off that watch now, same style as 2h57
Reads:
5h23
